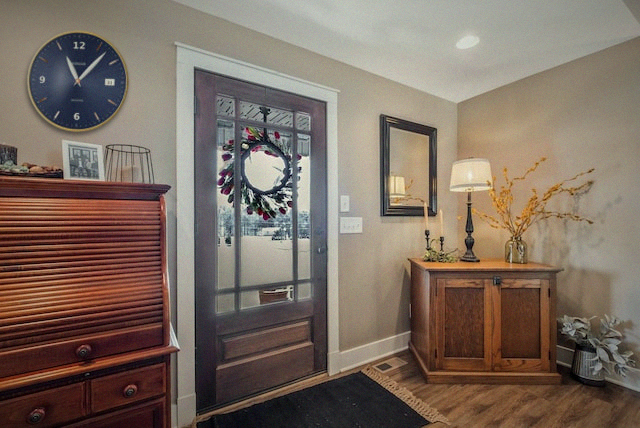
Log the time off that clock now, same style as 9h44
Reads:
11h07
